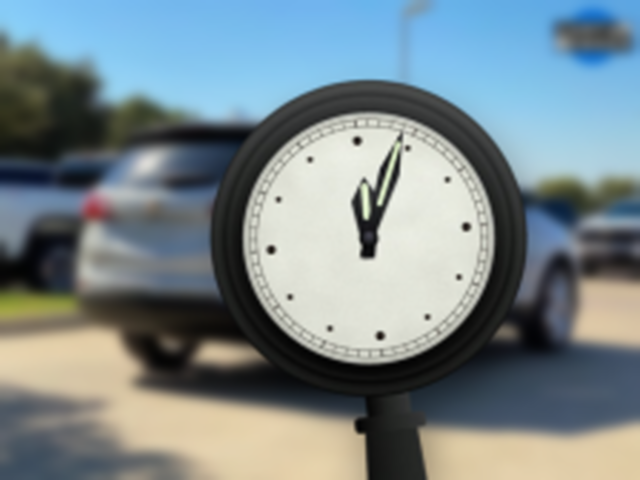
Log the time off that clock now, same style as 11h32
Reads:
12h04
